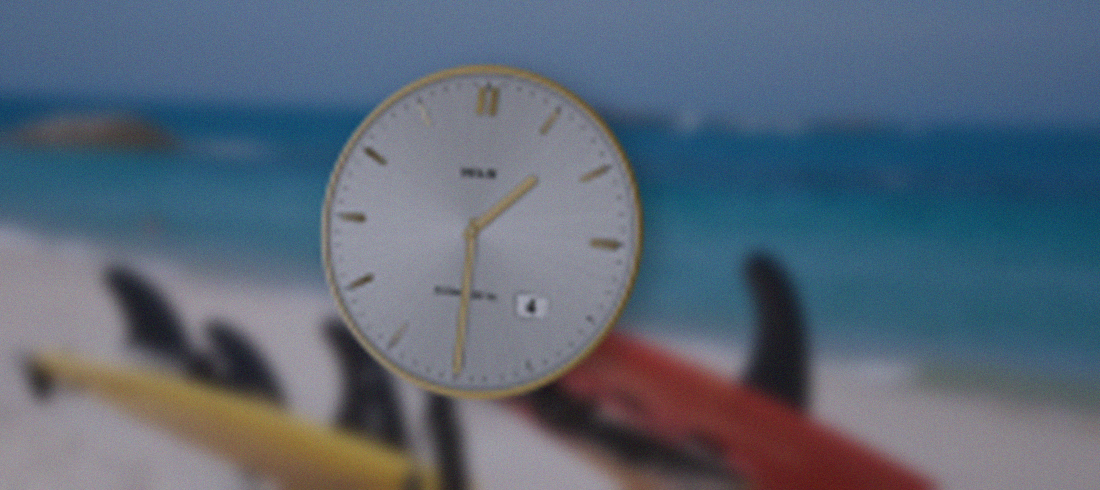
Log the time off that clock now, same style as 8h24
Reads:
1h30
